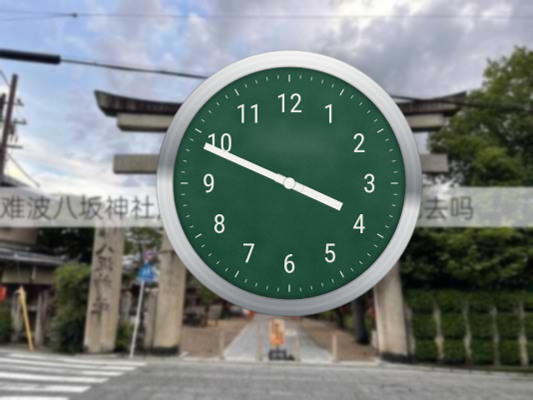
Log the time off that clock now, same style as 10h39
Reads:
3h49
